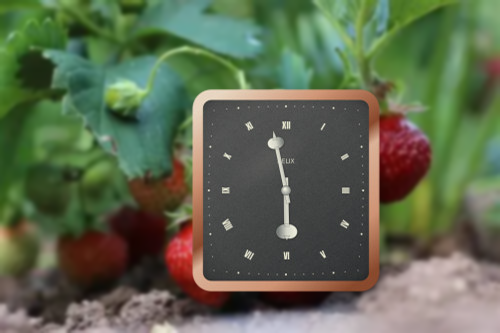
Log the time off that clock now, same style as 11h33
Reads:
5h58
